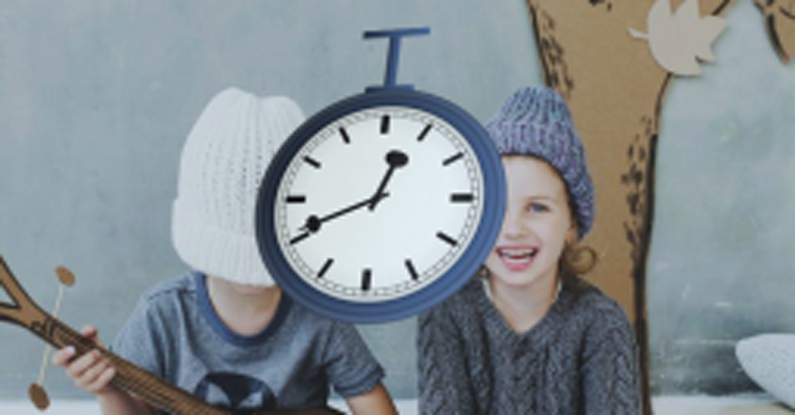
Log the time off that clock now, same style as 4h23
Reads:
12h41
